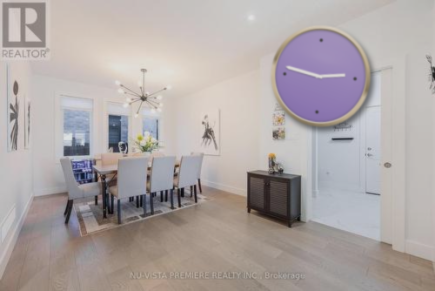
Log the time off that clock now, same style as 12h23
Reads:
2h47
